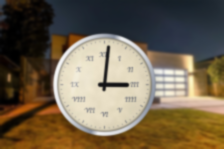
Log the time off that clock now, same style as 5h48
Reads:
3h01
